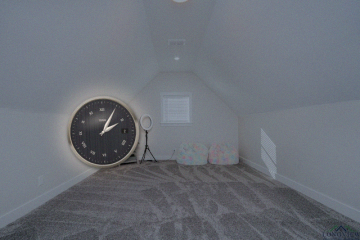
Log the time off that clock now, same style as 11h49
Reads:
2h05
